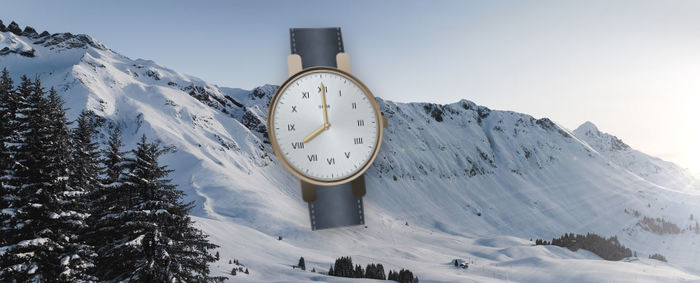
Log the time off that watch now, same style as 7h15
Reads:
8h00
